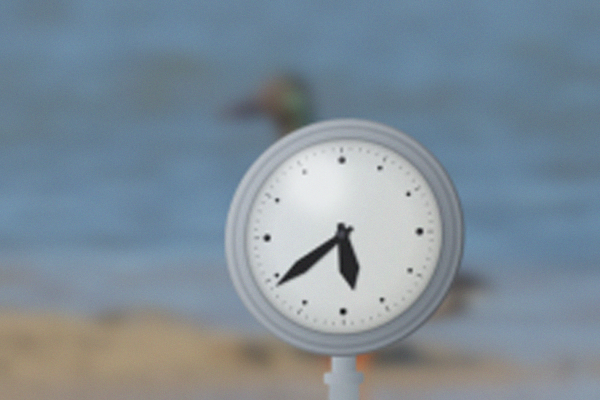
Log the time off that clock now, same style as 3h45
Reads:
5h39
